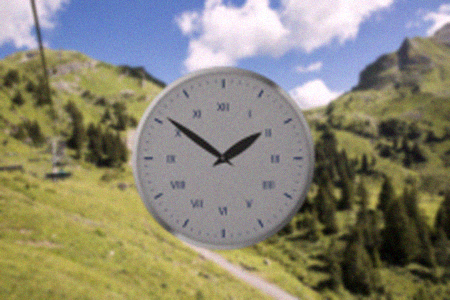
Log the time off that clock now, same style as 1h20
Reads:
1h51
